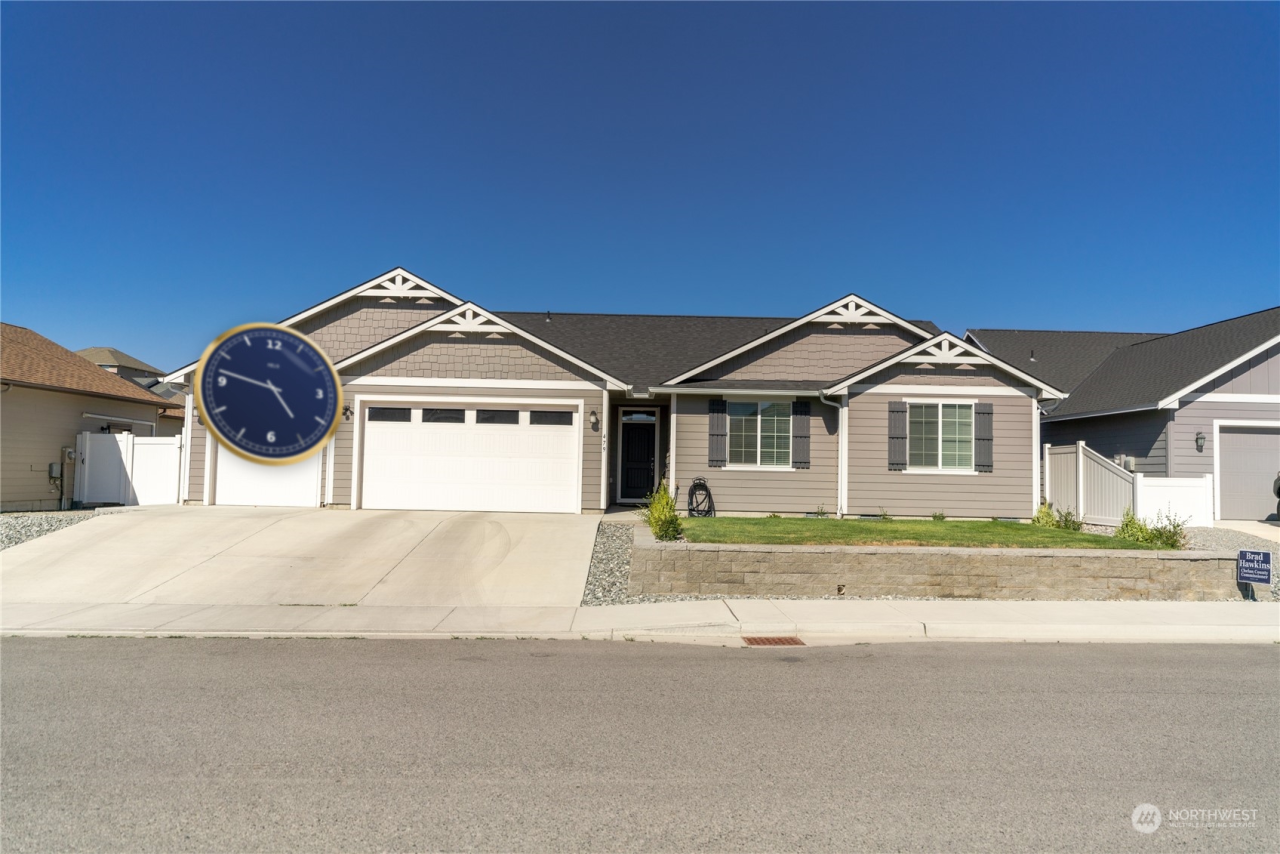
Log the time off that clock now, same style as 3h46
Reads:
4h47
